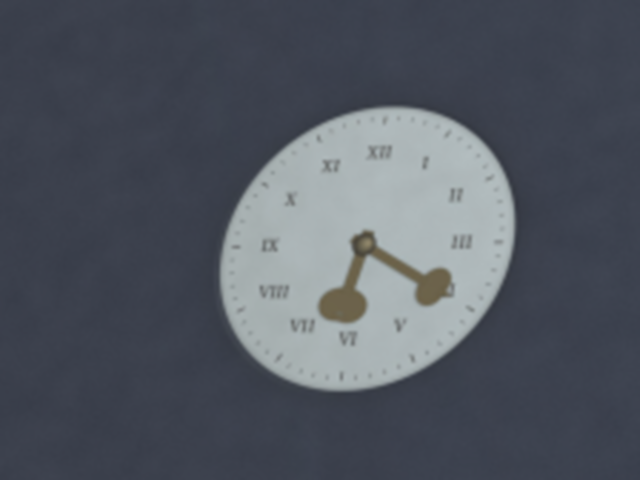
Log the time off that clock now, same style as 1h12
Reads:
6h20
